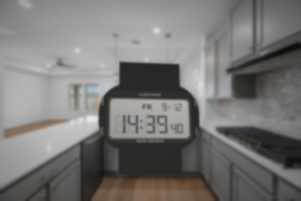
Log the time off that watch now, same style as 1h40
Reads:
14h39
